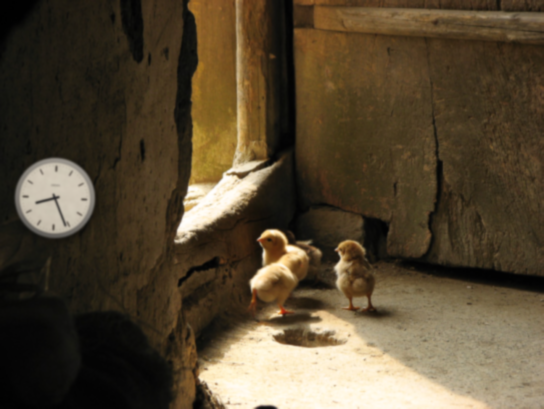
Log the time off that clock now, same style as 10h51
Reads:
8h26
